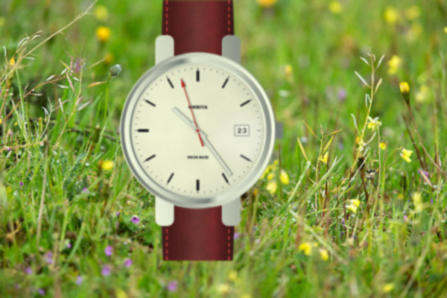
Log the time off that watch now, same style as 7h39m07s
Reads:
10h23m57s
